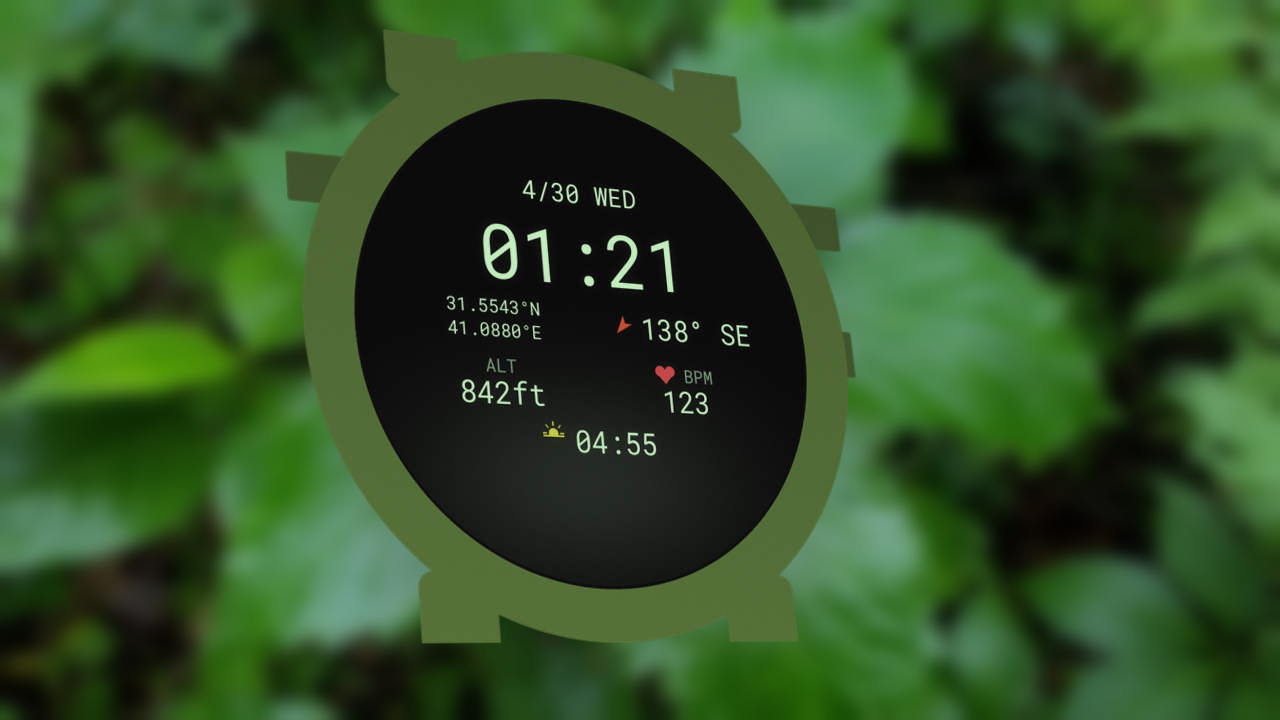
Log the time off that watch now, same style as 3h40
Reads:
1h21
